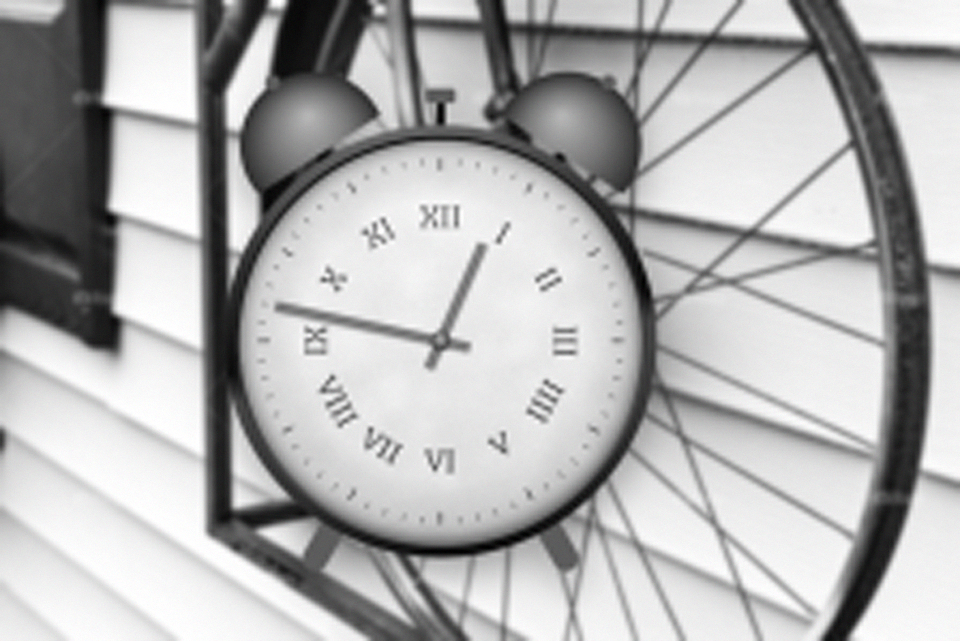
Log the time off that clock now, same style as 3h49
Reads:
12h47
